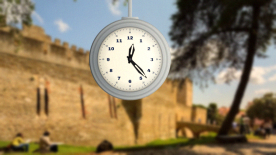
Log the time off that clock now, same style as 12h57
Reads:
12h23
